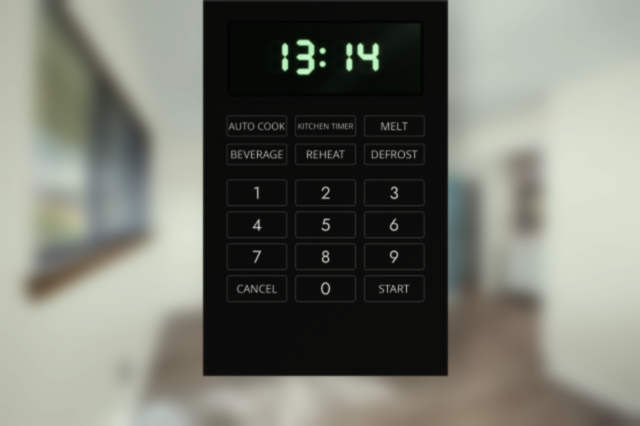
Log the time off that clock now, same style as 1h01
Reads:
13h14
